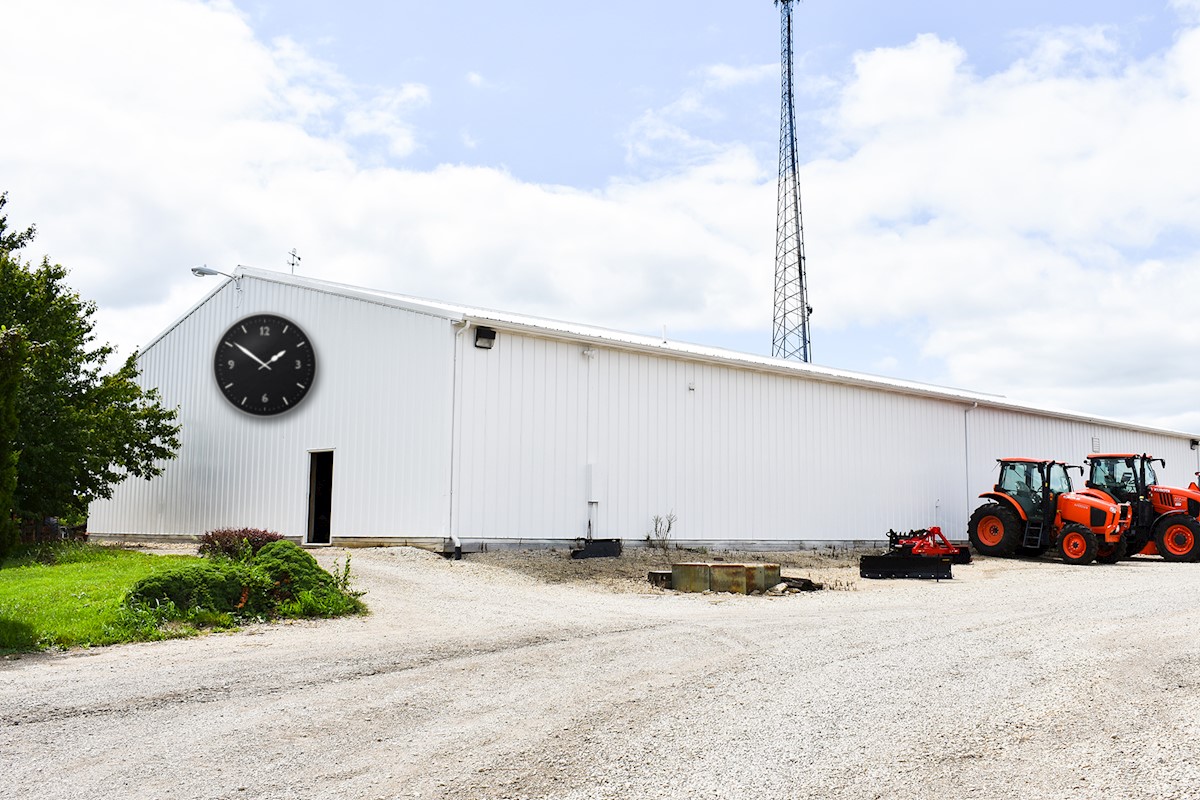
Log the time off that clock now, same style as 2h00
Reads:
1h51
